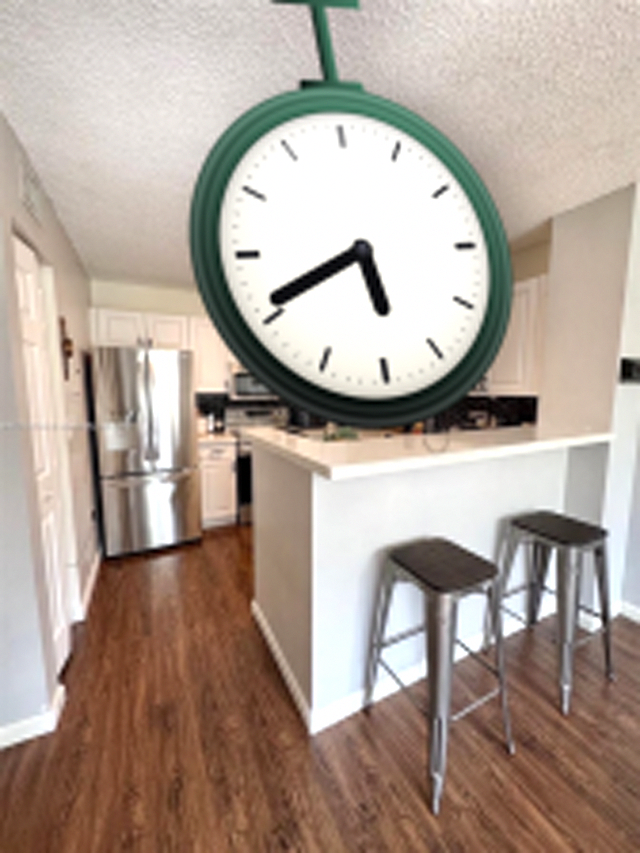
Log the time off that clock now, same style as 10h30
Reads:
5h41
